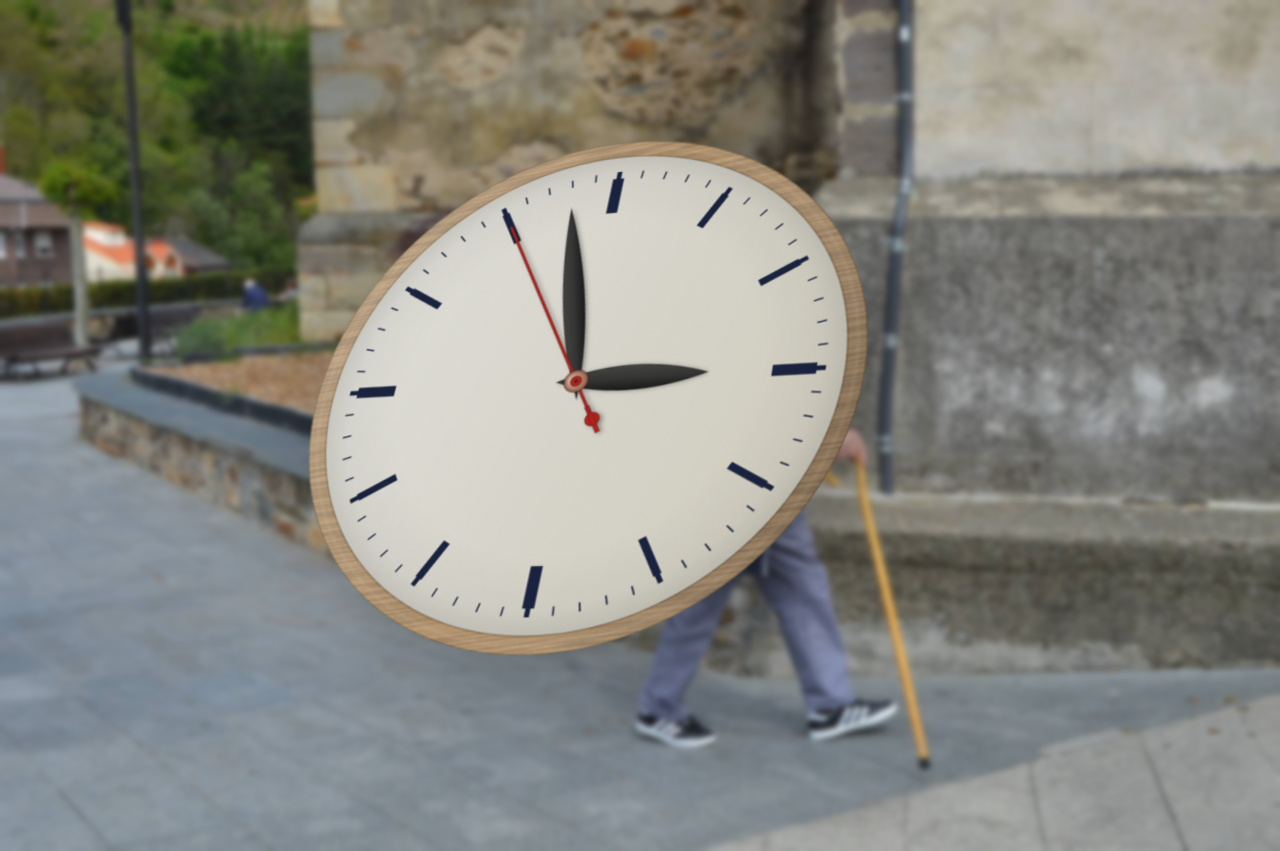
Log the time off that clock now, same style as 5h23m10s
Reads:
2h57m55s
